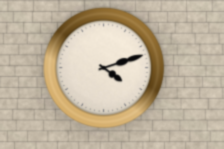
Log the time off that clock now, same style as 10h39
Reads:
4h12
